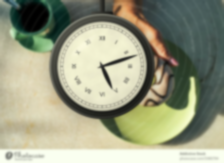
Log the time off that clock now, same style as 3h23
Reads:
5h12
